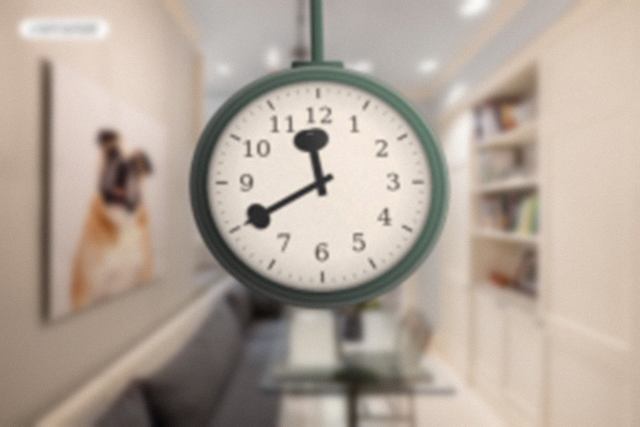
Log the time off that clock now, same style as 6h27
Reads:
11h40
